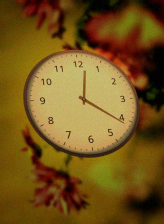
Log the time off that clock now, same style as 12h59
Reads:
12h21
